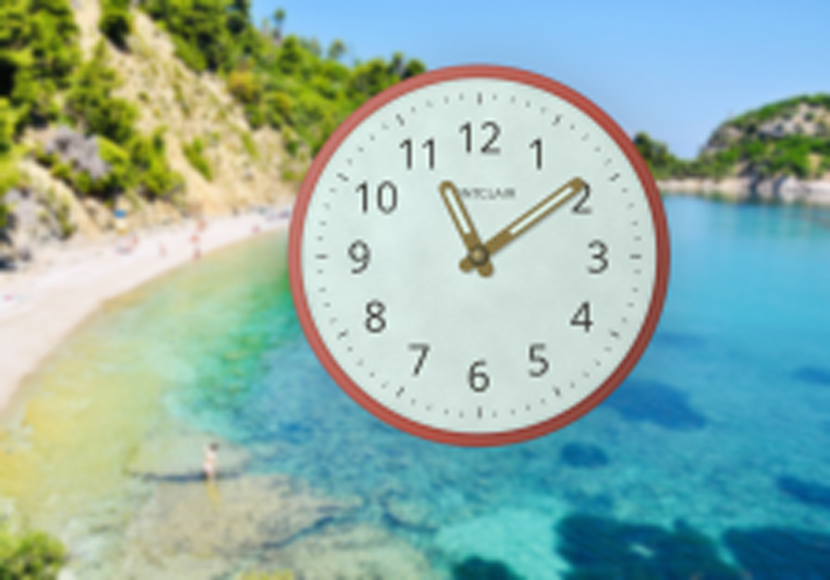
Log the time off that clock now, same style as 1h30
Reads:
11h09
